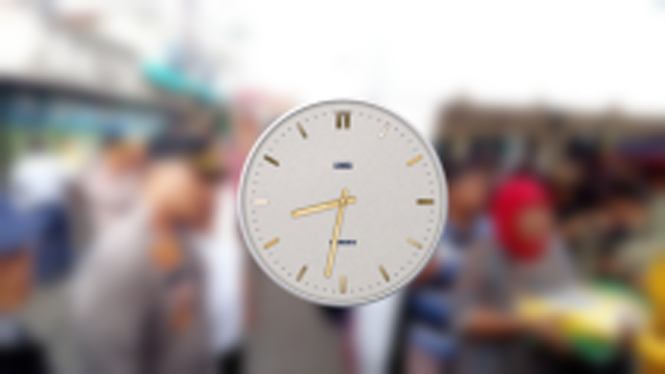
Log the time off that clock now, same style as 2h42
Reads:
8h32
